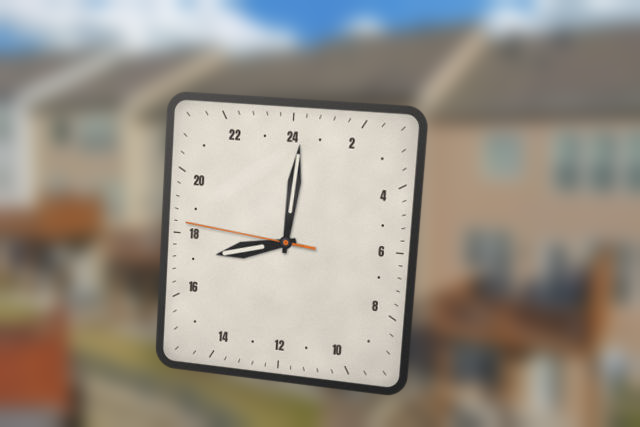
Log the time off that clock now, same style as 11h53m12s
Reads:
17h00m46s
